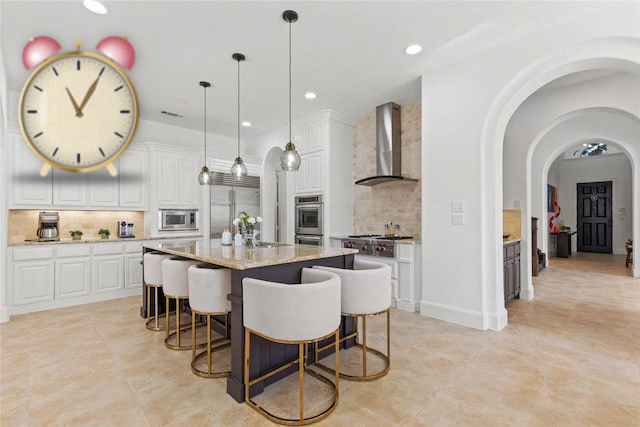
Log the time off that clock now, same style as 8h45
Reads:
11h05
